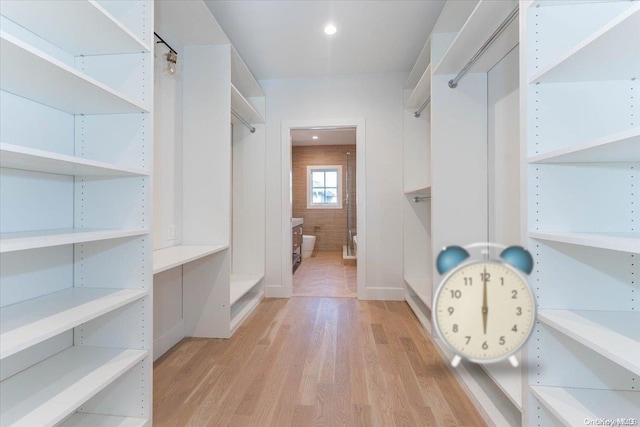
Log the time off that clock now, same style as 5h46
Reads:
6h00
